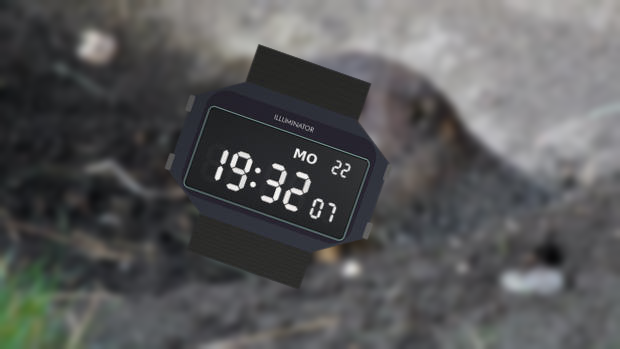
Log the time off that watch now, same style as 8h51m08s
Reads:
19h32m07s
